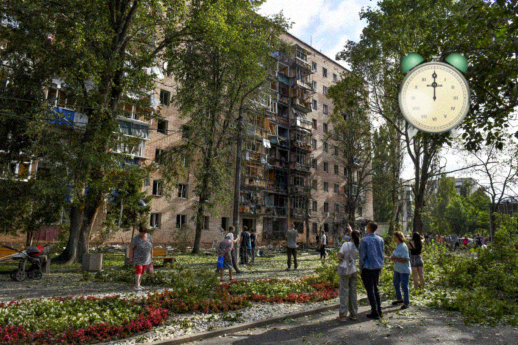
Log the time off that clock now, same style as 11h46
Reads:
12h00
